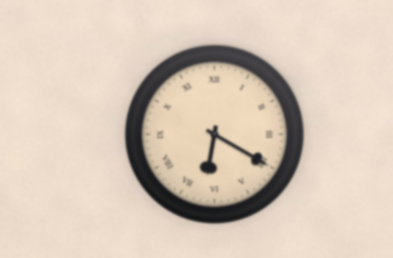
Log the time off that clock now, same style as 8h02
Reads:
6h20
